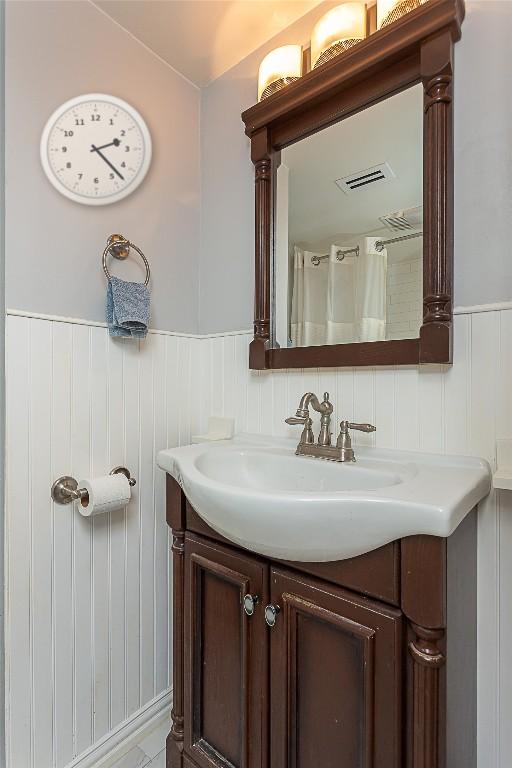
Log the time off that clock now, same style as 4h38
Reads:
2h23
